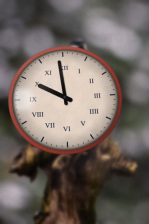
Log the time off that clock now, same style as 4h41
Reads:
9h59
